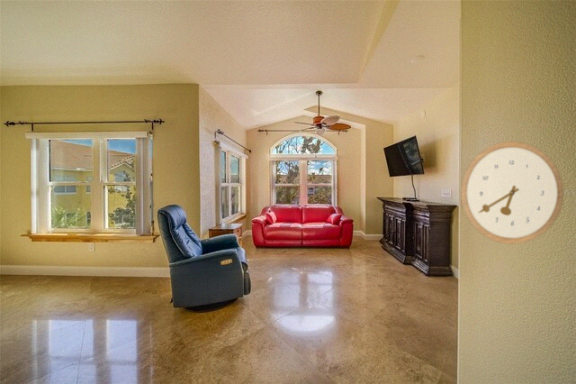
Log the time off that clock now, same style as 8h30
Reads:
6h40
